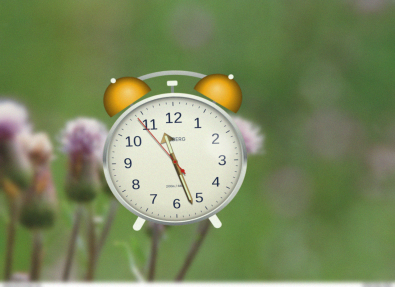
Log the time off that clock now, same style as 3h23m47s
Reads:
11h26m54s
